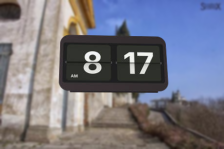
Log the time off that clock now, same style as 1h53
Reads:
8h17
